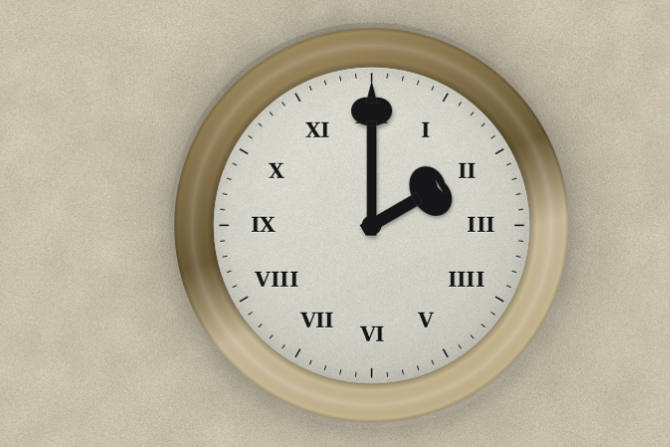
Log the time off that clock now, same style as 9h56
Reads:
2h00
